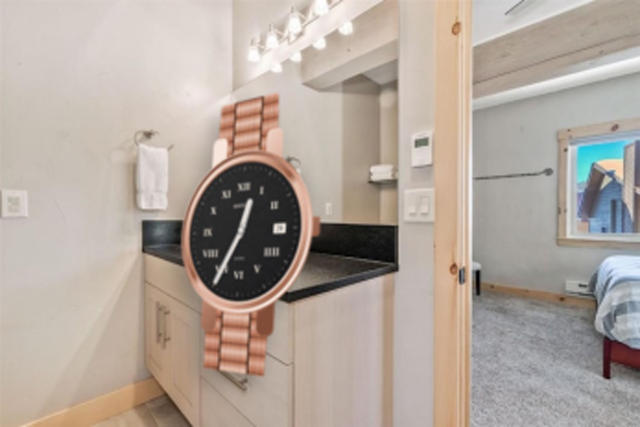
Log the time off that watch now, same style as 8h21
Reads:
12h35
